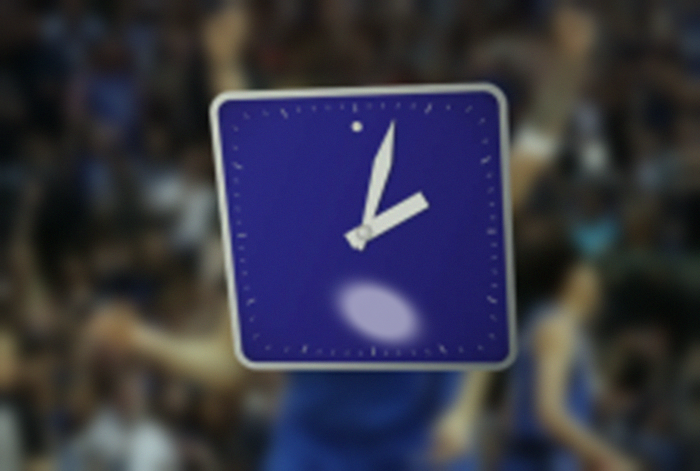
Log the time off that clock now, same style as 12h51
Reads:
2h03
